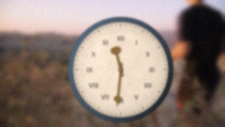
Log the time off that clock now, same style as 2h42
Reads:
11h31
